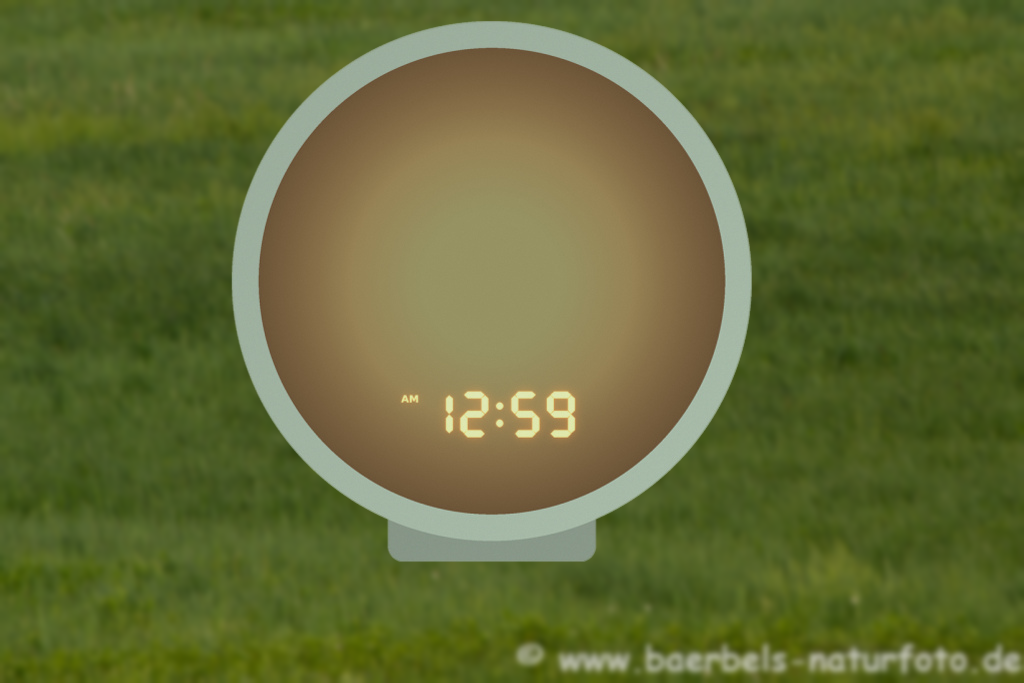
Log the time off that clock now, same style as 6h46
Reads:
12h59
